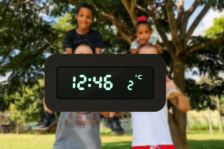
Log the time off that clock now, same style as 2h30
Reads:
12h46
